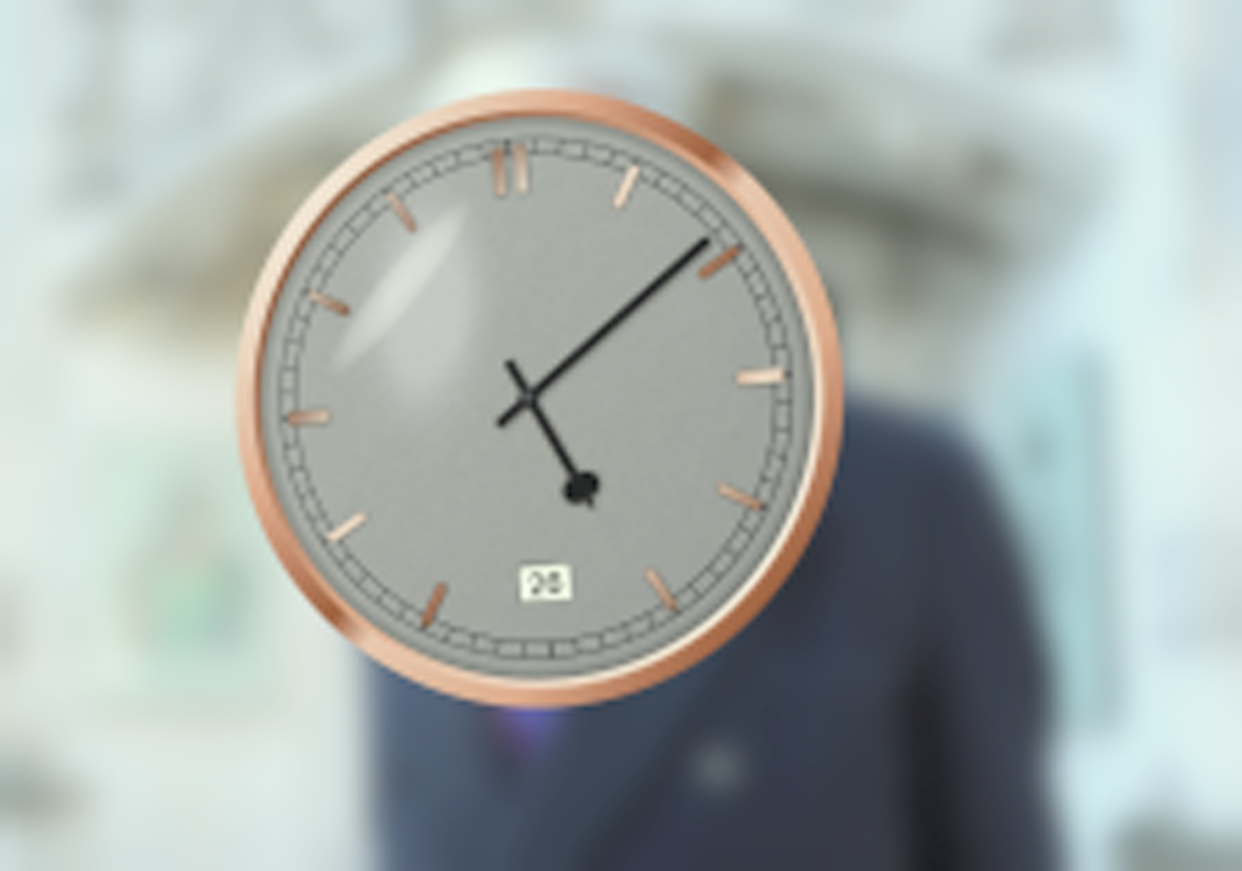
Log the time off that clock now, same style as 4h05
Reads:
5h09
